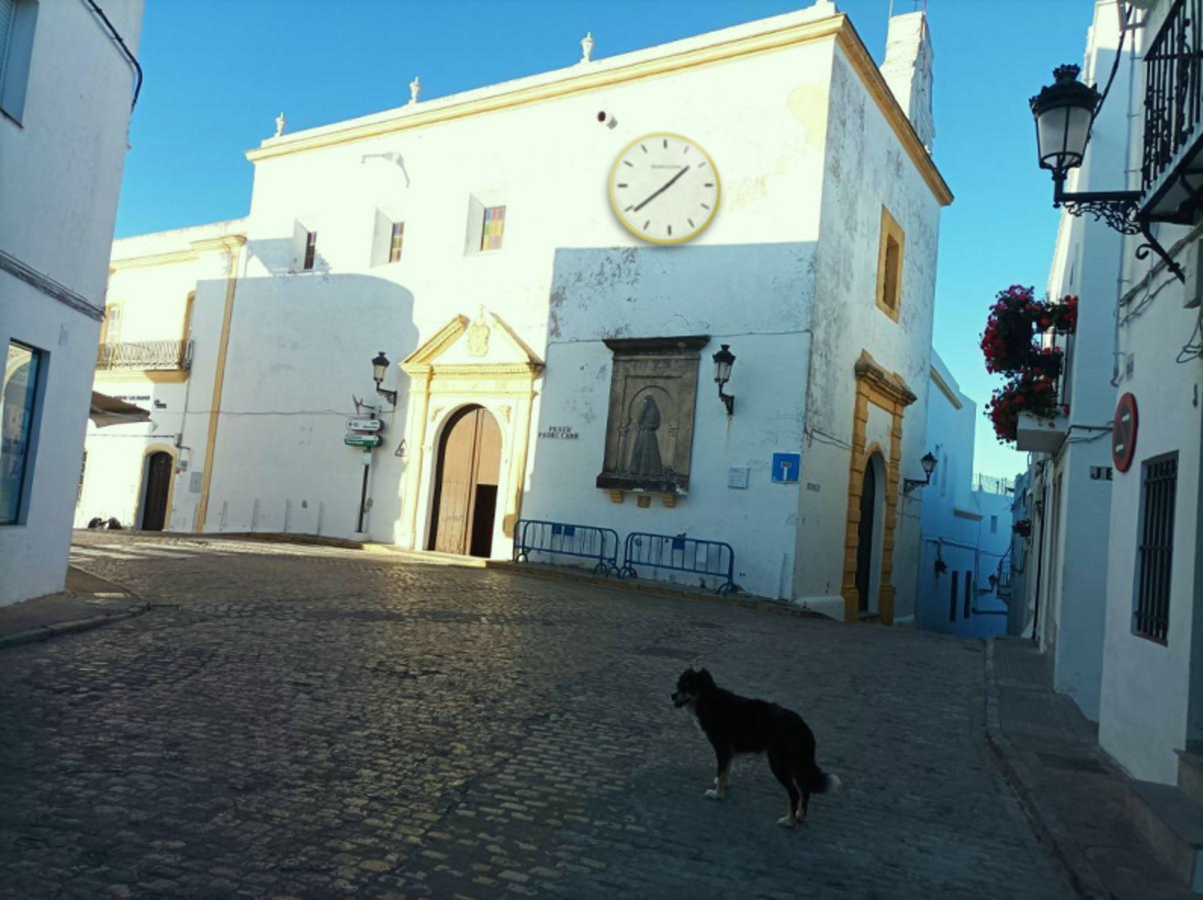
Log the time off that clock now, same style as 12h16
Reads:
1h39
